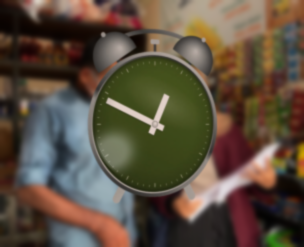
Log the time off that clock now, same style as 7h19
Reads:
12h49
